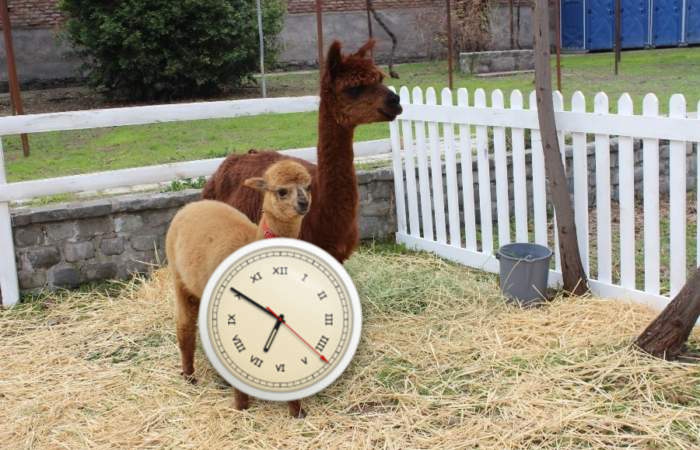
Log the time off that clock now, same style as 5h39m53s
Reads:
6h50m22s
